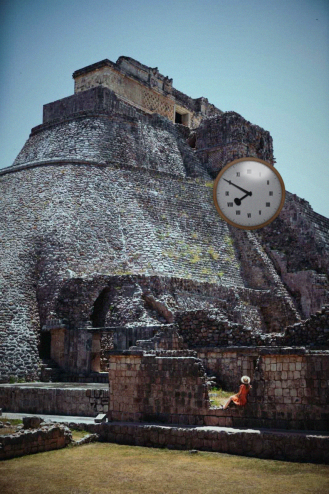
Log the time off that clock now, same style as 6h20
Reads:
7h50
